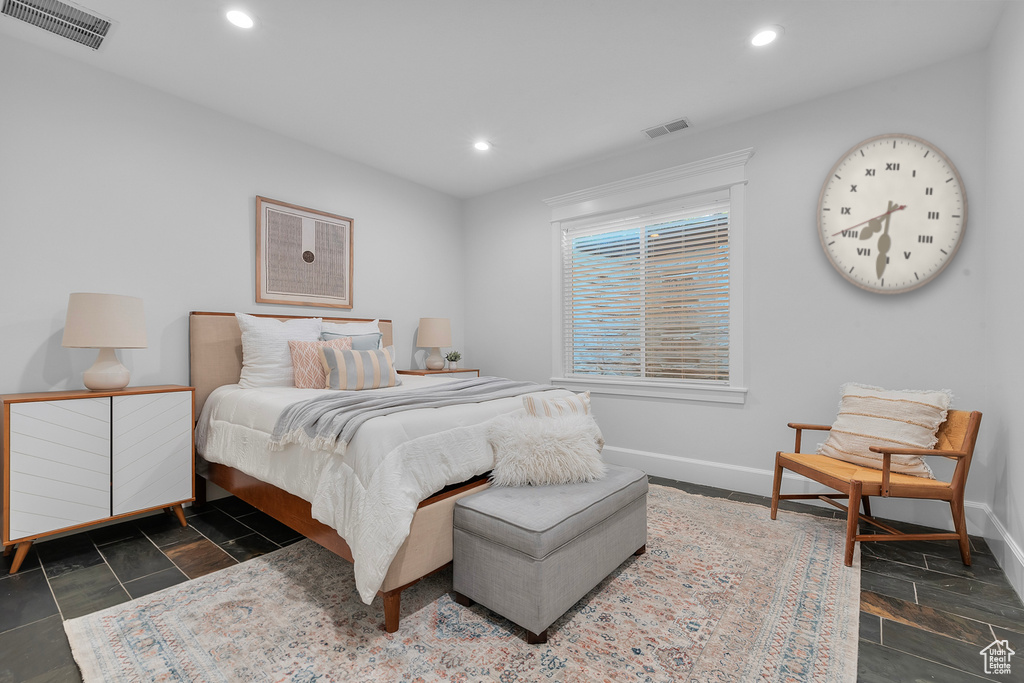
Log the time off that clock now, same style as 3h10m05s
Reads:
7h30m41s
